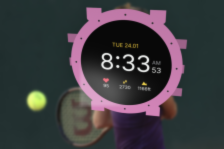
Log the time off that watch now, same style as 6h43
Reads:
8h33
